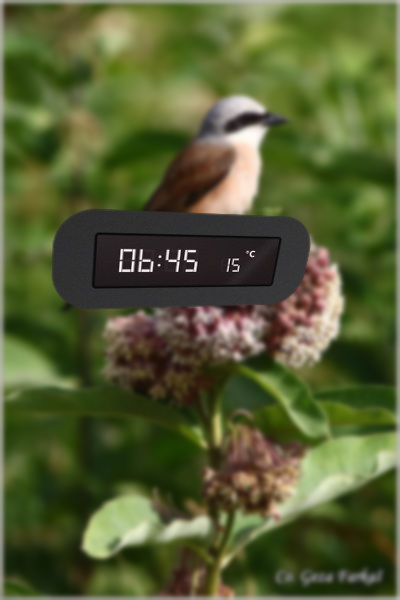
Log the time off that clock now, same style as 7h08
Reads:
6h45
